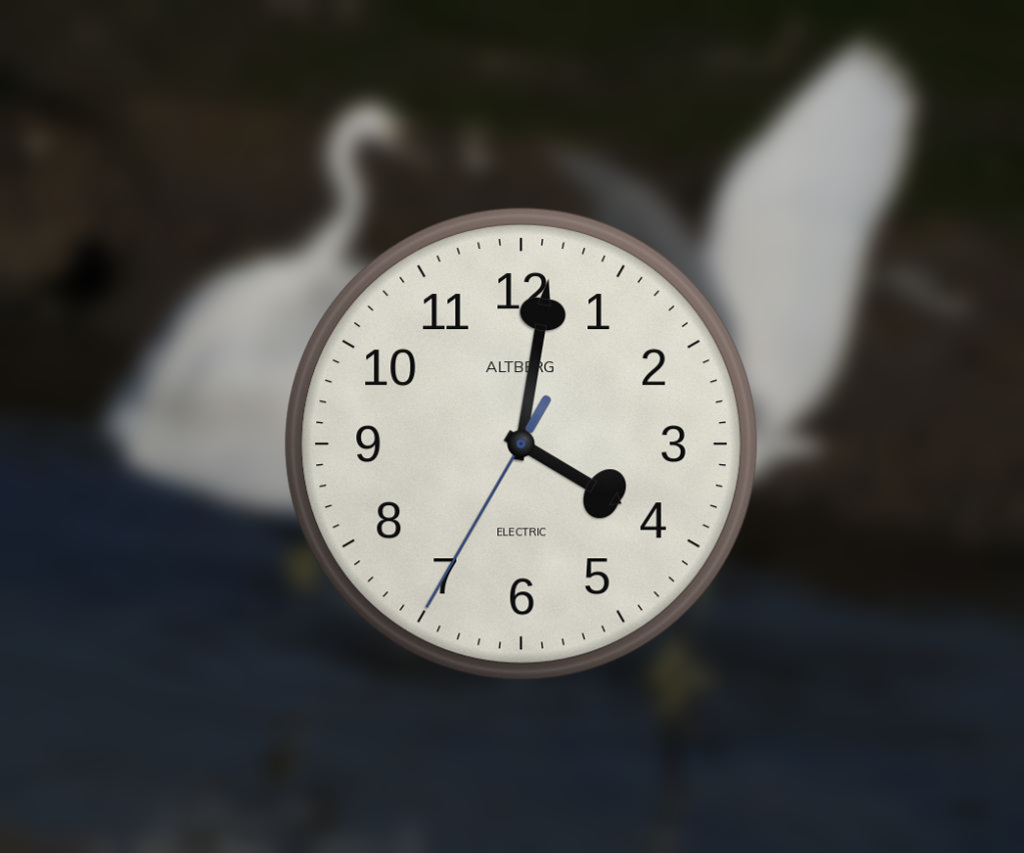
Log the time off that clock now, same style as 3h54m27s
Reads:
4h01m35s
